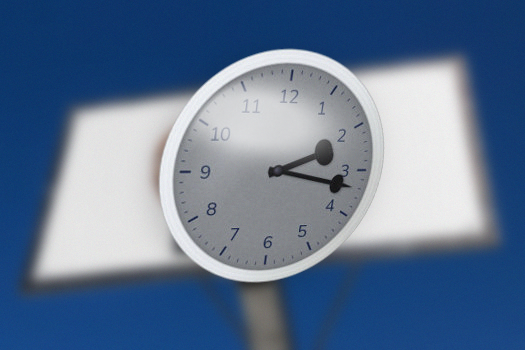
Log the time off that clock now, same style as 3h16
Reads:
2h17
